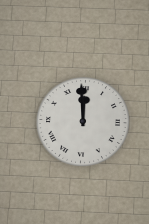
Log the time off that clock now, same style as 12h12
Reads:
11h59
